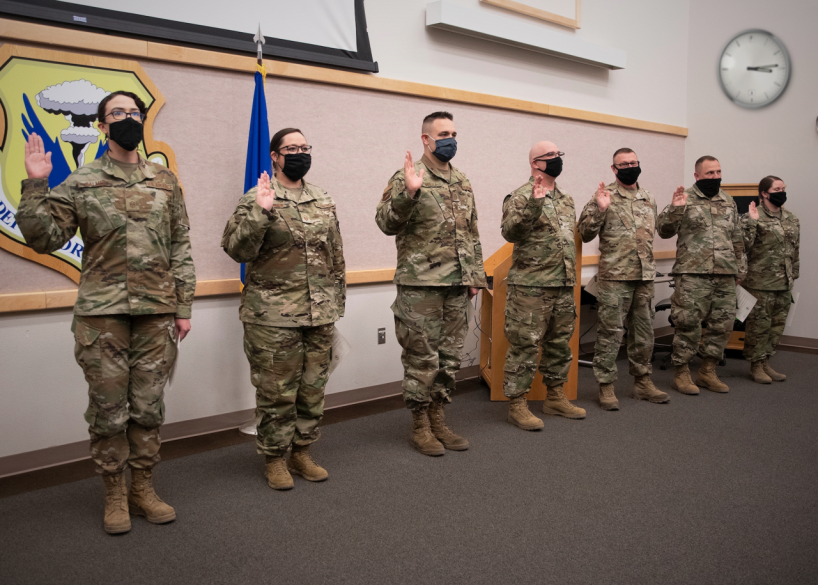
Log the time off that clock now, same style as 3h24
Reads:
3h14
